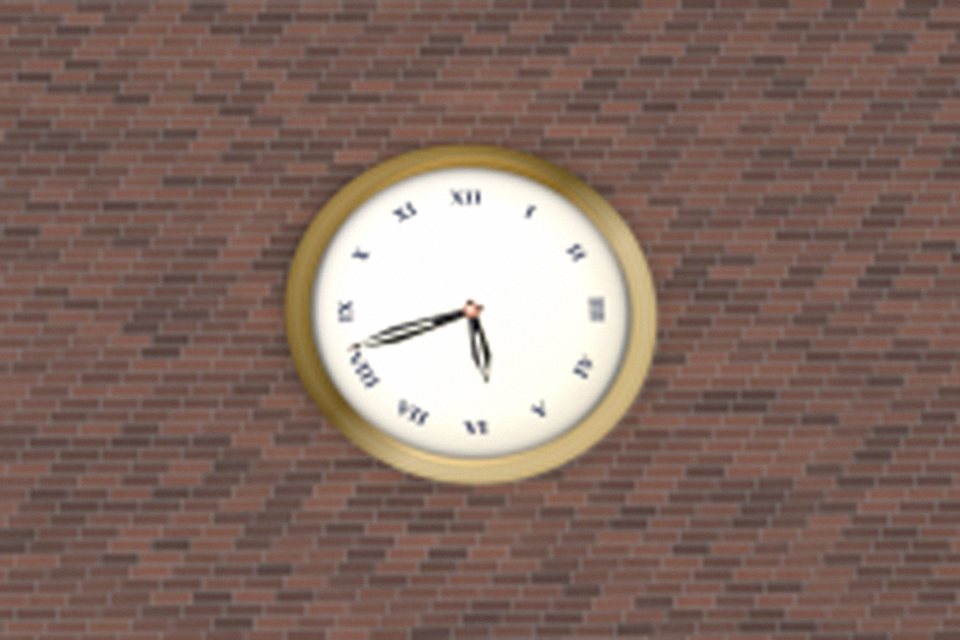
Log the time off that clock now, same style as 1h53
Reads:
5h42
